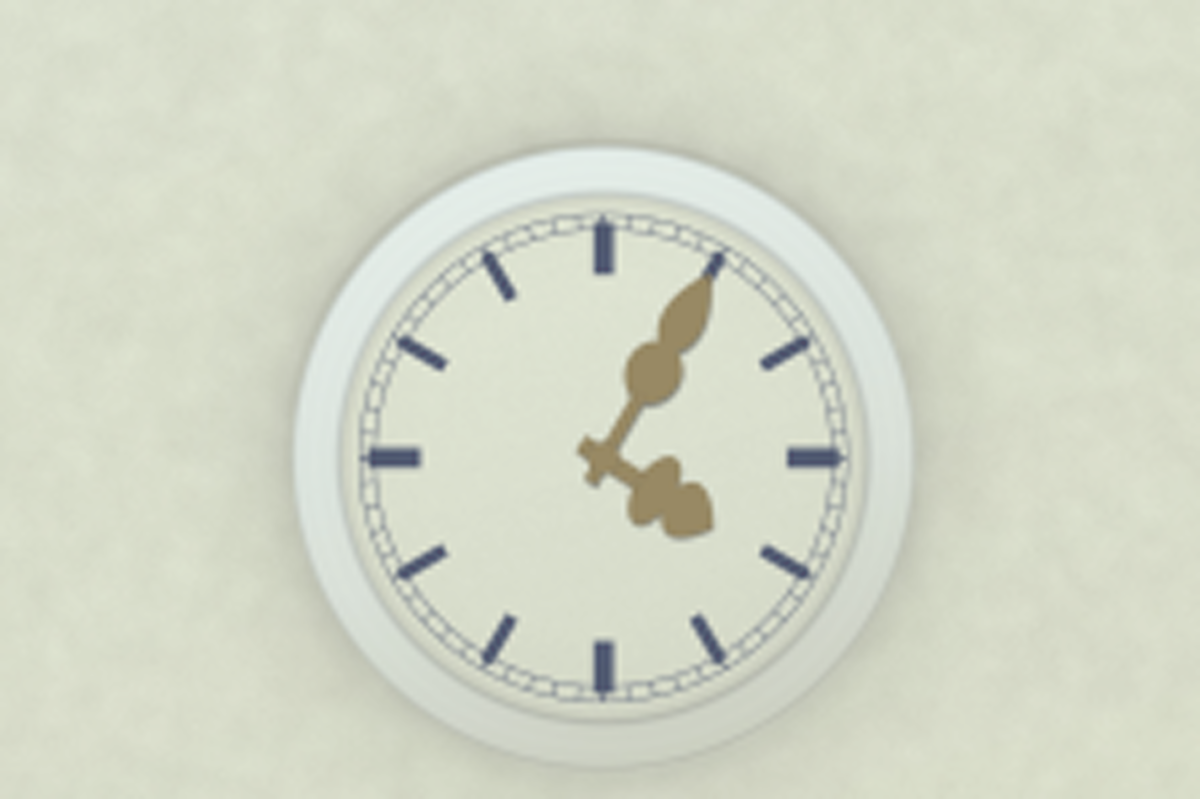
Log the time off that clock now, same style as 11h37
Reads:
4h05
